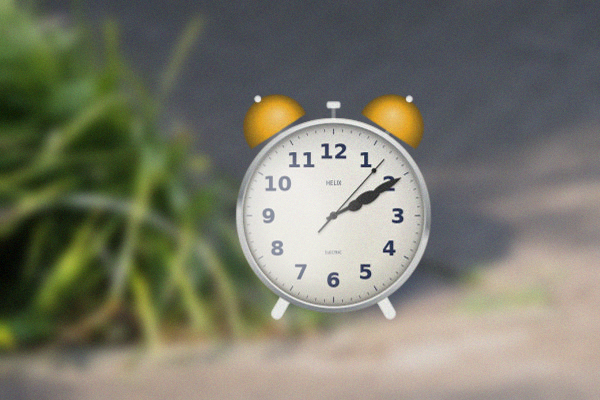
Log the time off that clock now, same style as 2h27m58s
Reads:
2h10m07s
